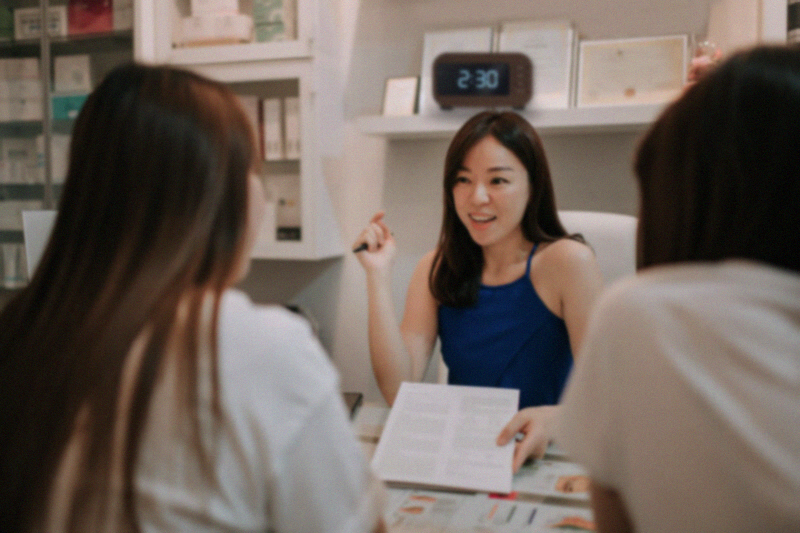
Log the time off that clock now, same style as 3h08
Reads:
2h30
